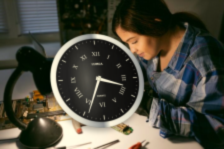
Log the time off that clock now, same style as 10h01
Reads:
3h34
